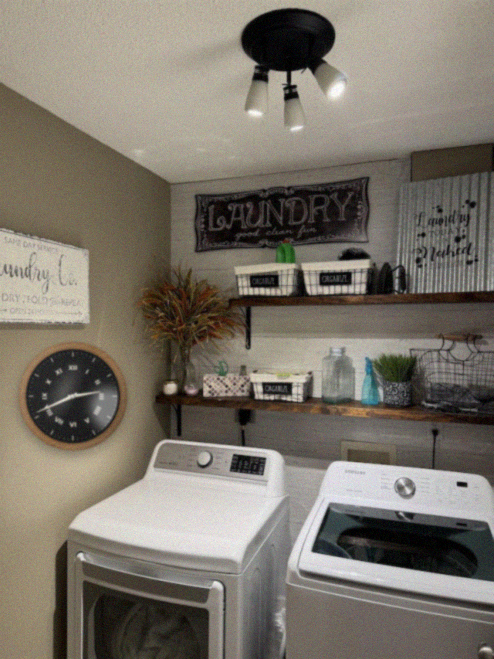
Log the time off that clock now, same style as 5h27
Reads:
2h41
